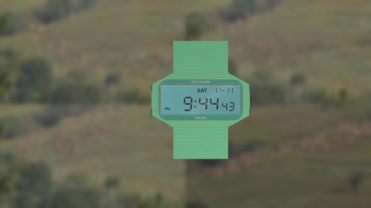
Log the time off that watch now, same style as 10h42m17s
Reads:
9h44m43s
